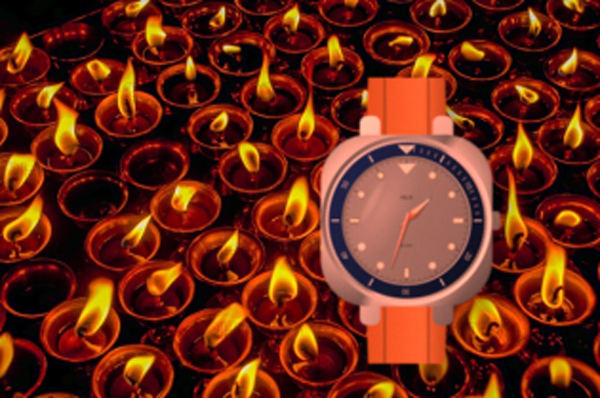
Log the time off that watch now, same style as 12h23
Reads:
1h33
